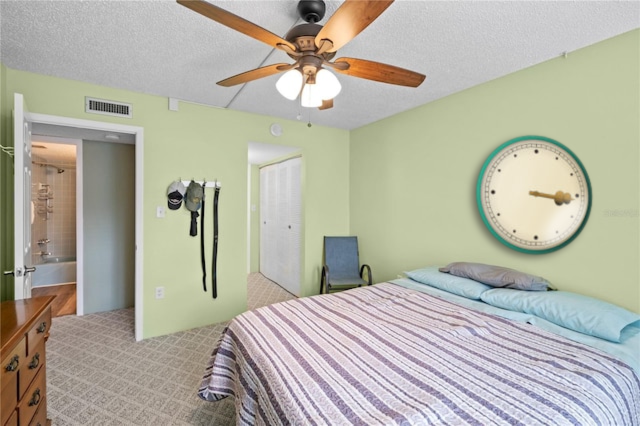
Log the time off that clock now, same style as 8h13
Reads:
3h16
